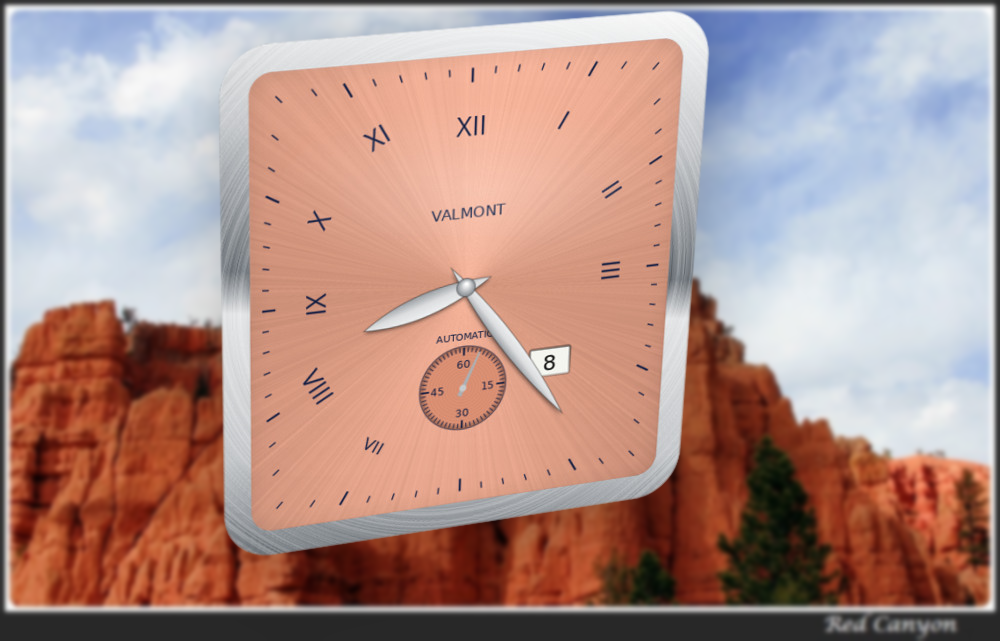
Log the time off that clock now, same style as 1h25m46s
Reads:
8h24m04s
